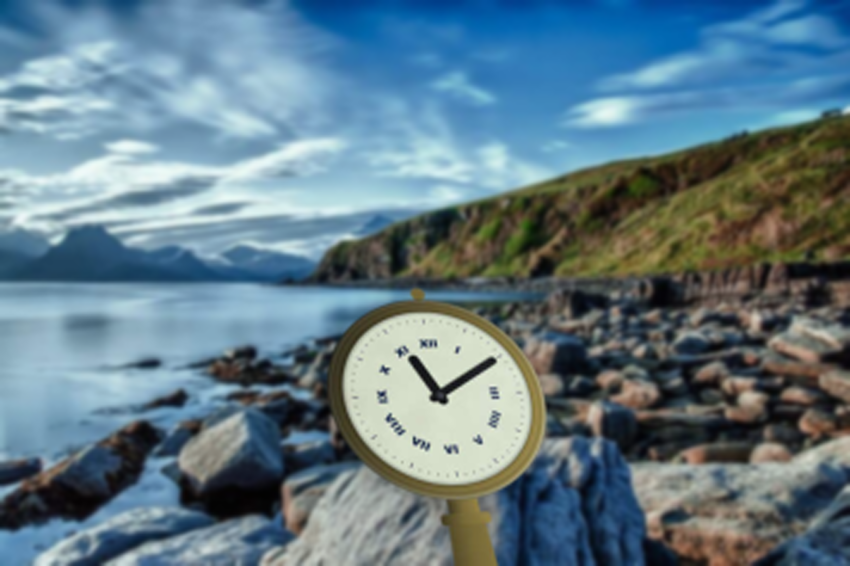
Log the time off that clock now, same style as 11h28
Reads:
11h10
